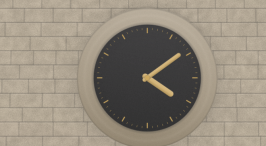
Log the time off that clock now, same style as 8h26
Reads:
4h09
